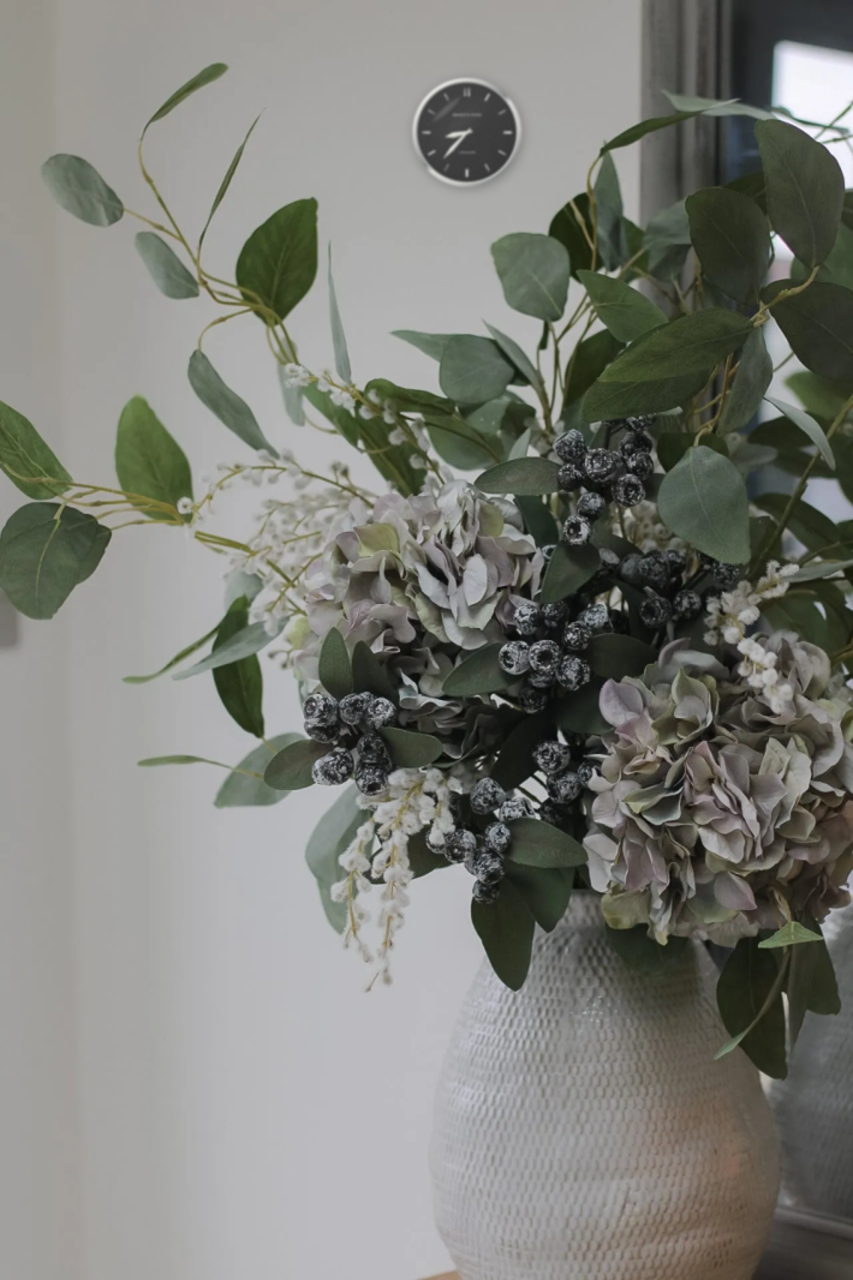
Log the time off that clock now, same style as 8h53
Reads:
8h37
